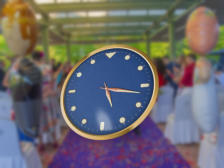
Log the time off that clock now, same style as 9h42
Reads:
5h17
